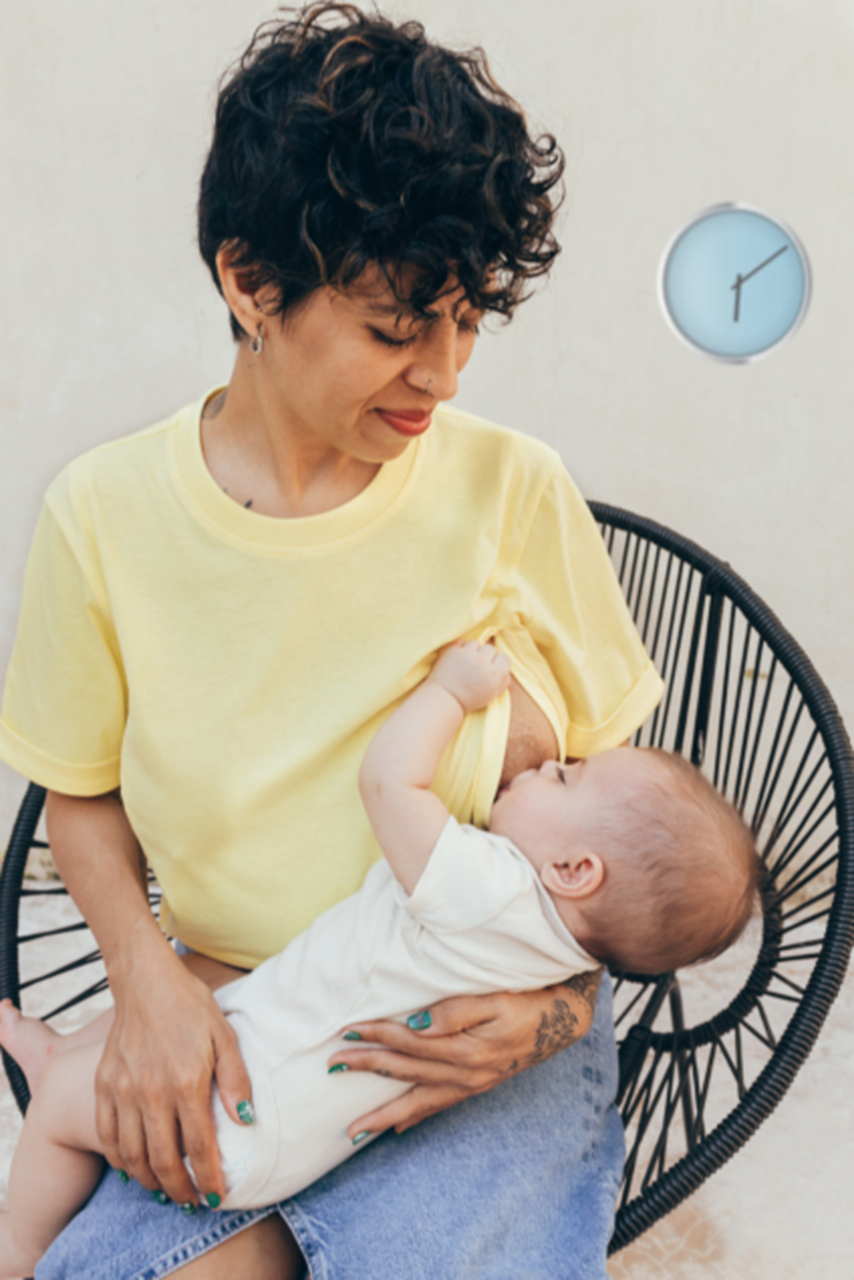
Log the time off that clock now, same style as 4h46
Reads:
6h09
